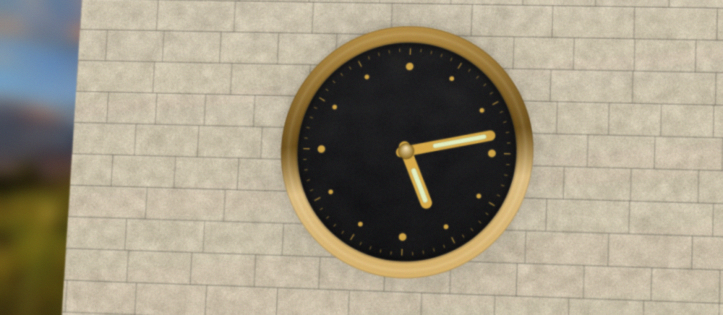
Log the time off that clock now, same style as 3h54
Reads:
5h13
